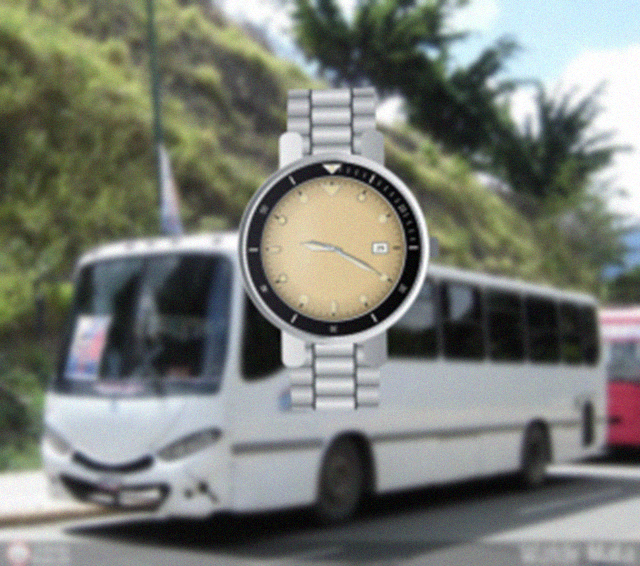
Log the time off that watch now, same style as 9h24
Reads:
9h20
